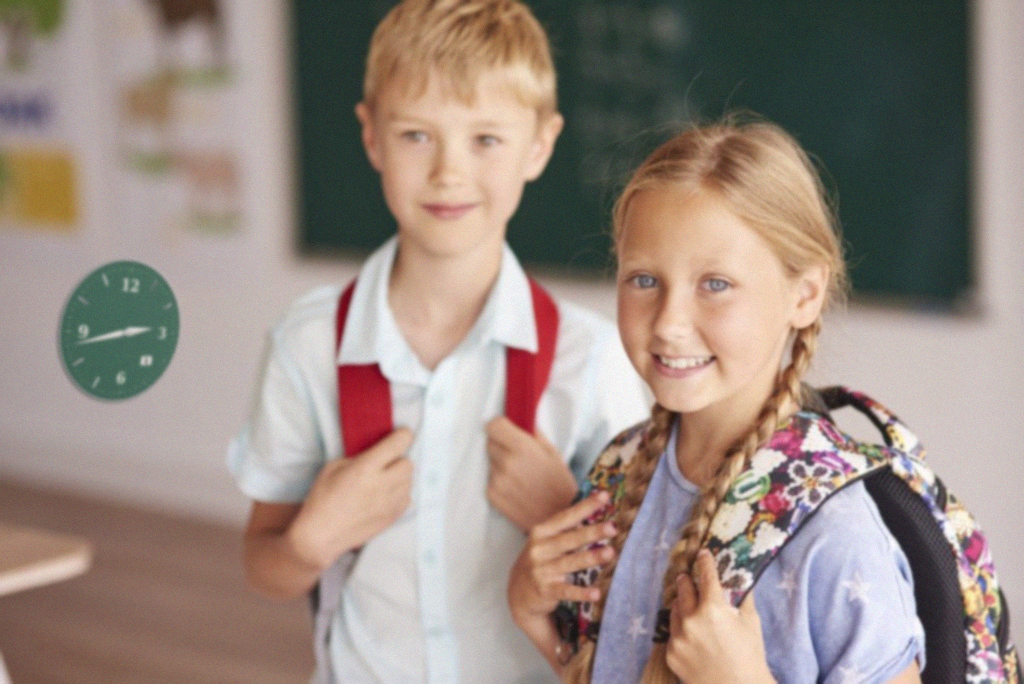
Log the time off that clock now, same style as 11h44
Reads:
2h43
